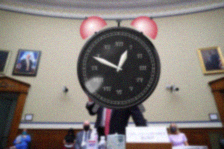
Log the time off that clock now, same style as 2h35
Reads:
12h49
